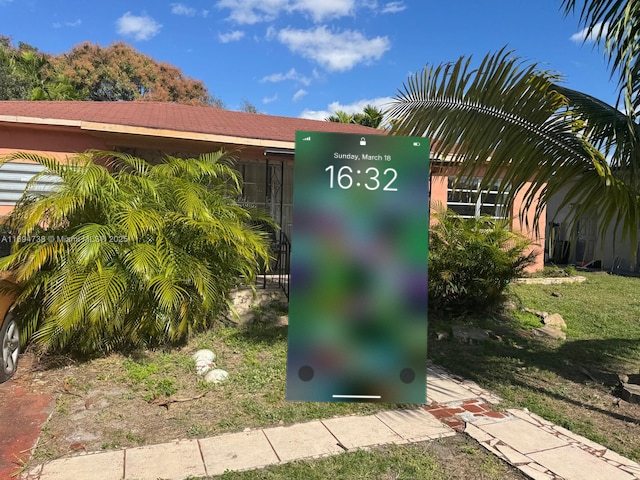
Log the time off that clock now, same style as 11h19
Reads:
16h32
